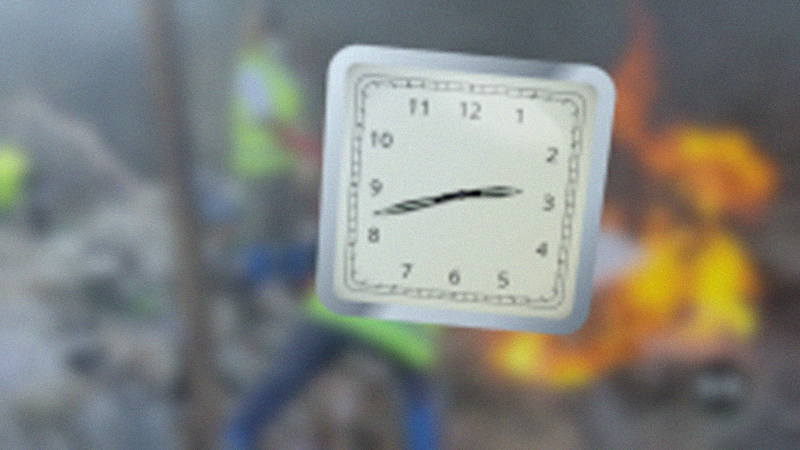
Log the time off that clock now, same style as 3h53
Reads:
2h42
